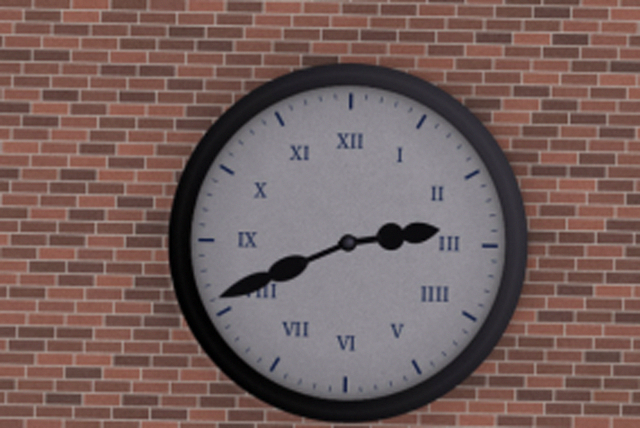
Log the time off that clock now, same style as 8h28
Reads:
2h41
